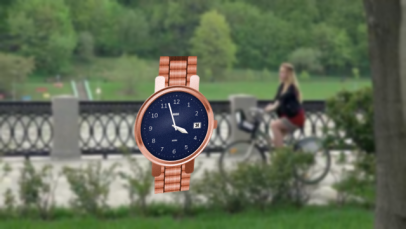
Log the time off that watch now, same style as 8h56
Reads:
3h57
